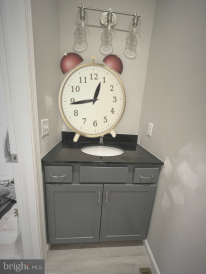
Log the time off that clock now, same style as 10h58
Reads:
12h44
